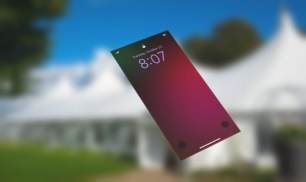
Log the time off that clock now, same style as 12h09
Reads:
8h07
